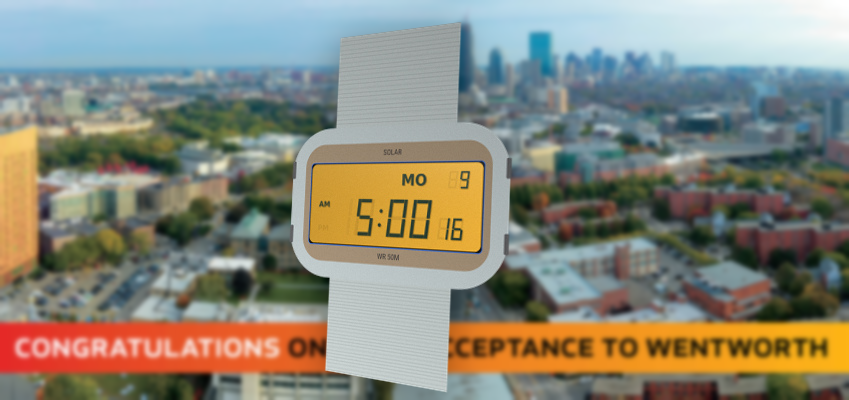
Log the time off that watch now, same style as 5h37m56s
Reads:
5h00m16s
